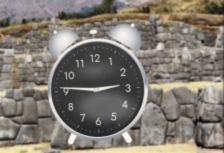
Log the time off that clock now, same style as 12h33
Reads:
2h46
